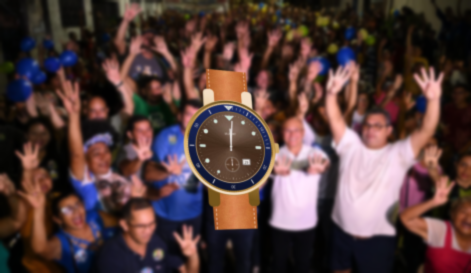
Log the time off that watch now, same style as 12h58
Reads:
12h01
